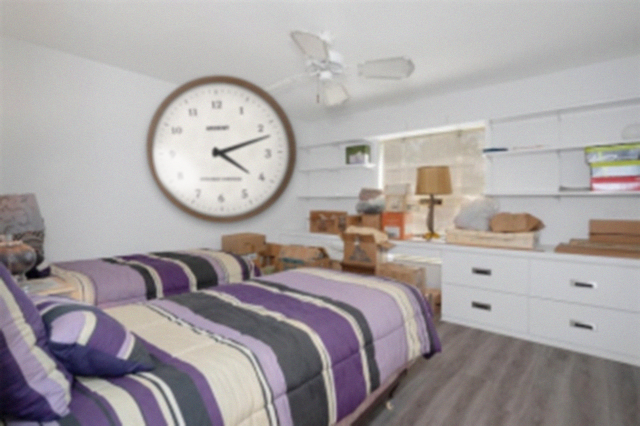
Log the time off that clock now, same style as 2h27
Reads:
4h12
